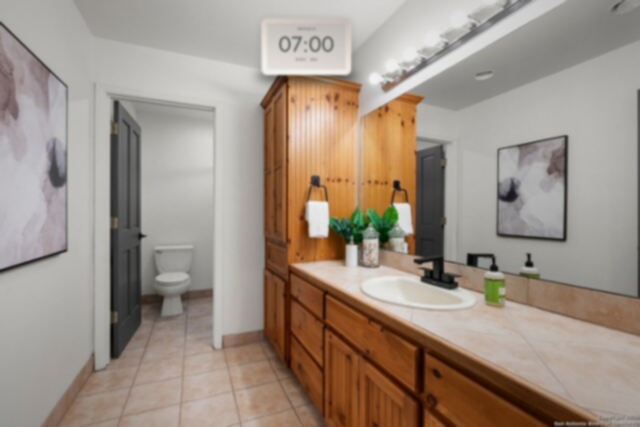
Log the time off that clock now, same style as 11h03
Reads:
7h00
